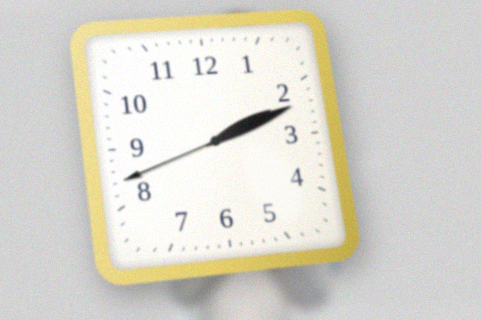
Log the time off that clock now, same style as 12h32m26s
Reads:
2h11m42s
